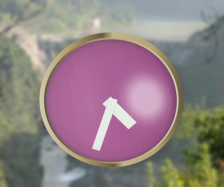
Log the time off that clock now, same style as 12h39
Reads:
4h33
